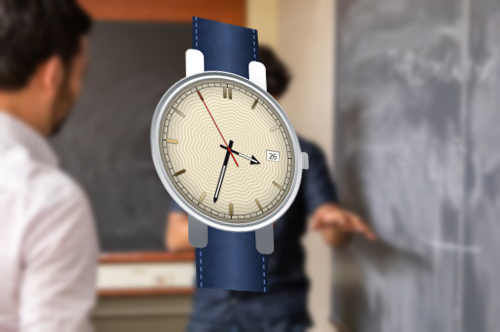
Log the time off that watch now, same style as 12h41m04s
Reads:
3h32m55s
